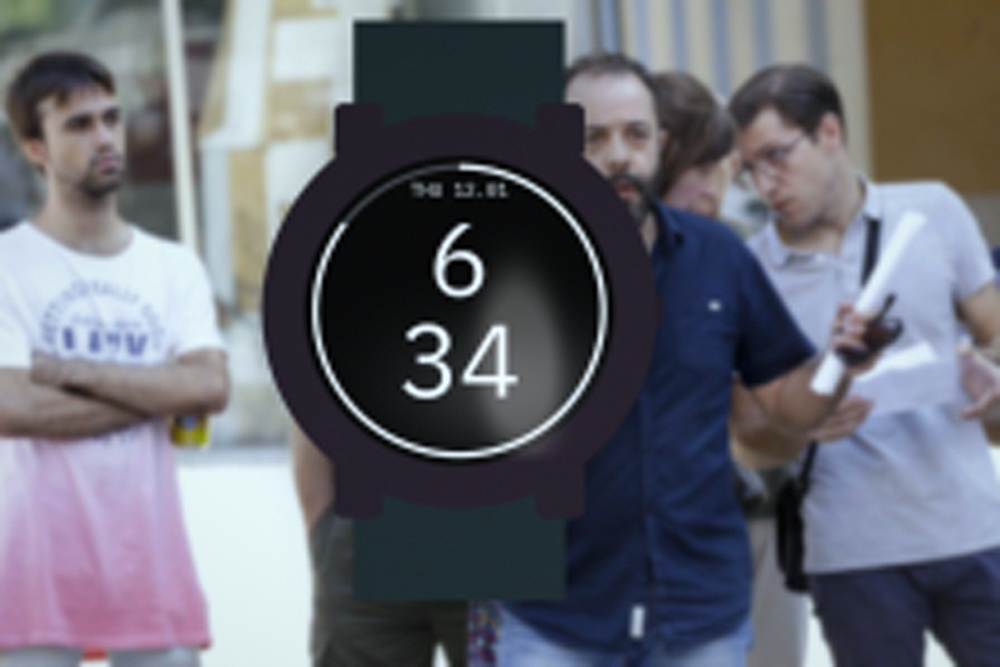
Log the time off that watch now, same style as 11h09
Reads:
6h34
